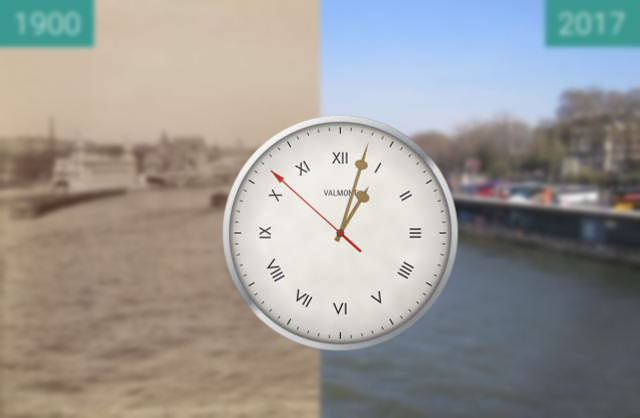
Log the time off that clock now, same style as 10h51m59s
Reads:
1h02m52s
